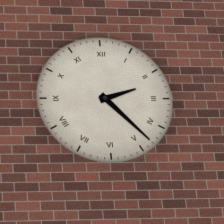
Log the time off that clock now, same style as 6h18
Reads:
2h23
